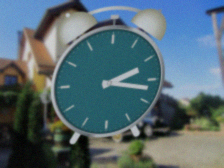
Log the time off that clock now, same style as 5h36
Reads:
2h17
